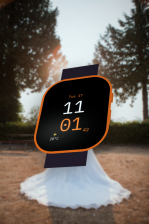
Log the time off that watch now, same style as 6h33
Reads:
11h01
